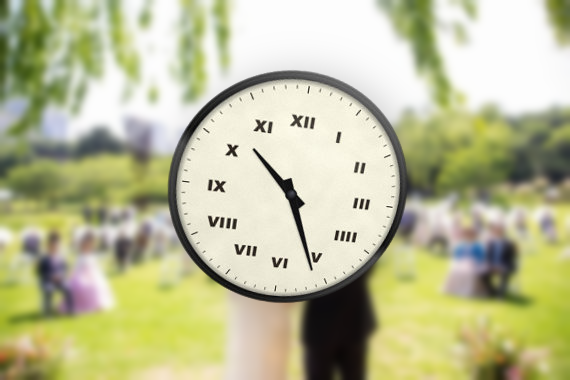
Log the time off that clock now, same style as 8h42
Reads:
10h26
